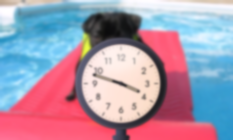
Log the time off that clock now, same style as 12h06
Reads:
3h48
